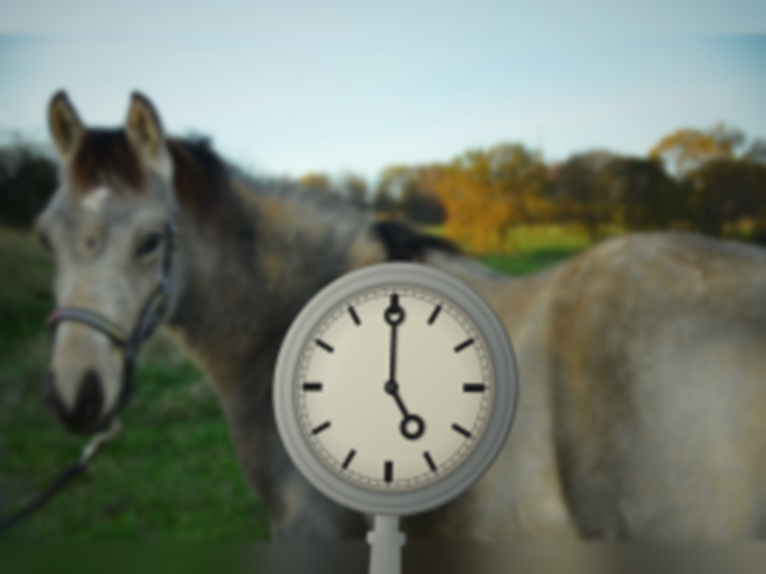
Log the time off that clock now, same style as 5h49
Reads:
5h00
